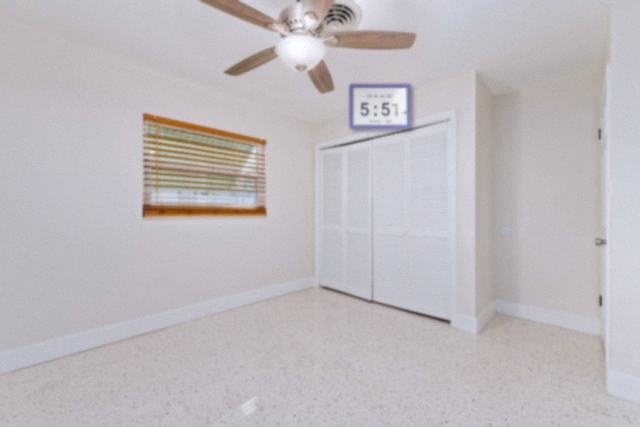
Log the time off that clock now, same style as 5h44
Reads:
5h51
